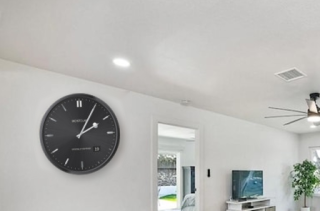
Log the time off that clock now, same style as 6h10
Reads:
2h05
